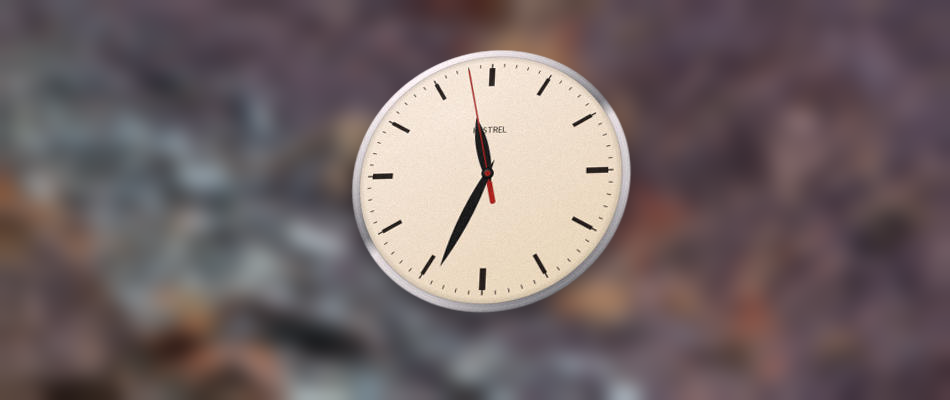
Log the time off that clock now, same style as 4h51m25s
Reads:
11h33m58s
